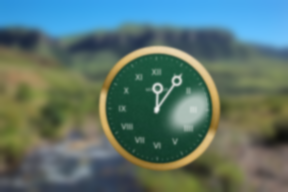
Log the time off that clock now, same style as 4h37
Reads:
12h06
